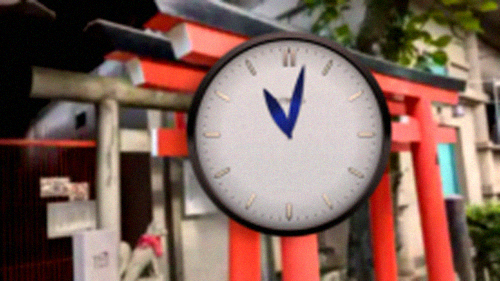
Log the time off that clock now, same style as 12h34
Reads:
11h02
